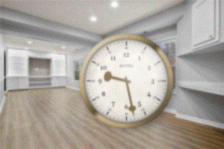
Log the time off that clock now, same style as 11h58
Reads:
9h28
